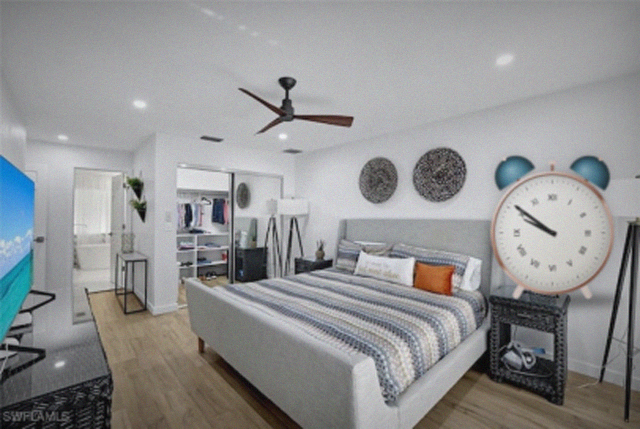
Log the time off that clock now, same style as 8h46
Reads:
9h51
